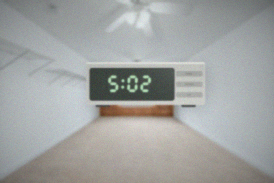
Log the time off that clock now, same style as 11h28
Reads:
5h02
